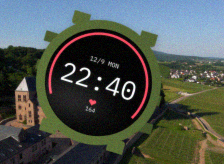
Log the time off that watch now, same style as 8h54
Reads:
22h40
